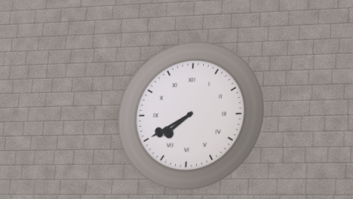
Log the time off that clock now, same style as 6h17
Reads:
7h40
